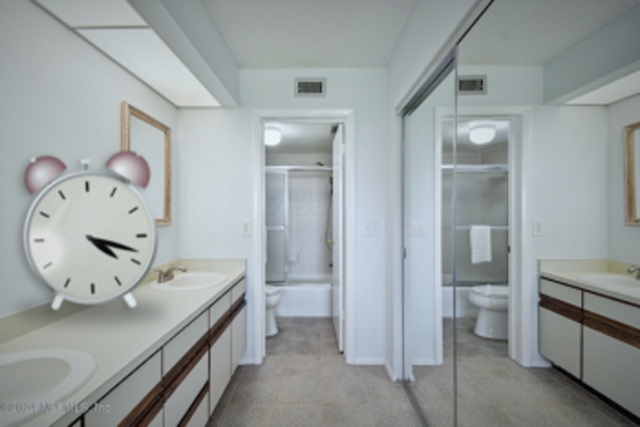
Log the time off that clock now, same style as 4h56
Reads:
4h18
